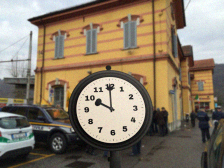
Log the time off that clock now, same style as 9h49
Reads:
10h00
